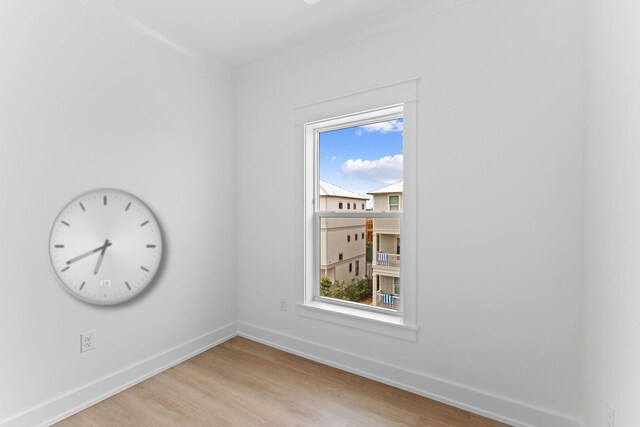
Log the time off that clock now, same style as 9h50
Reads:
6h41
